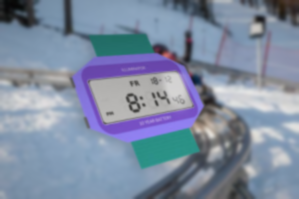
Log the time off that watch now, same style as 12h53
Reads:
8h14
